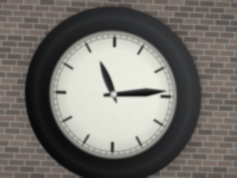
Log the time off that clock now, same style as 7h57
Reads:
11h14
